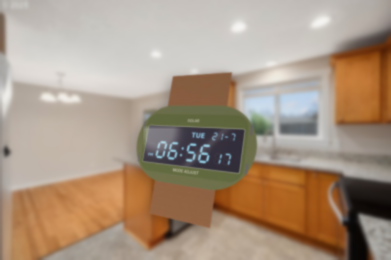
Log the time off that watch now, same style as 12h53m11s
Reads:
6h56m17s
